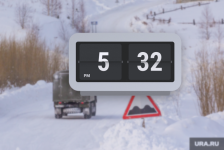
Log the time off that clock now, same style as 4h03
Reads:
5h32
